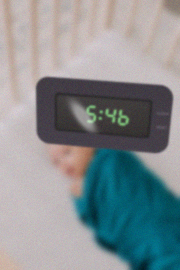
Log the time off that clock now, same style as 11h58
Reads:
5h46
